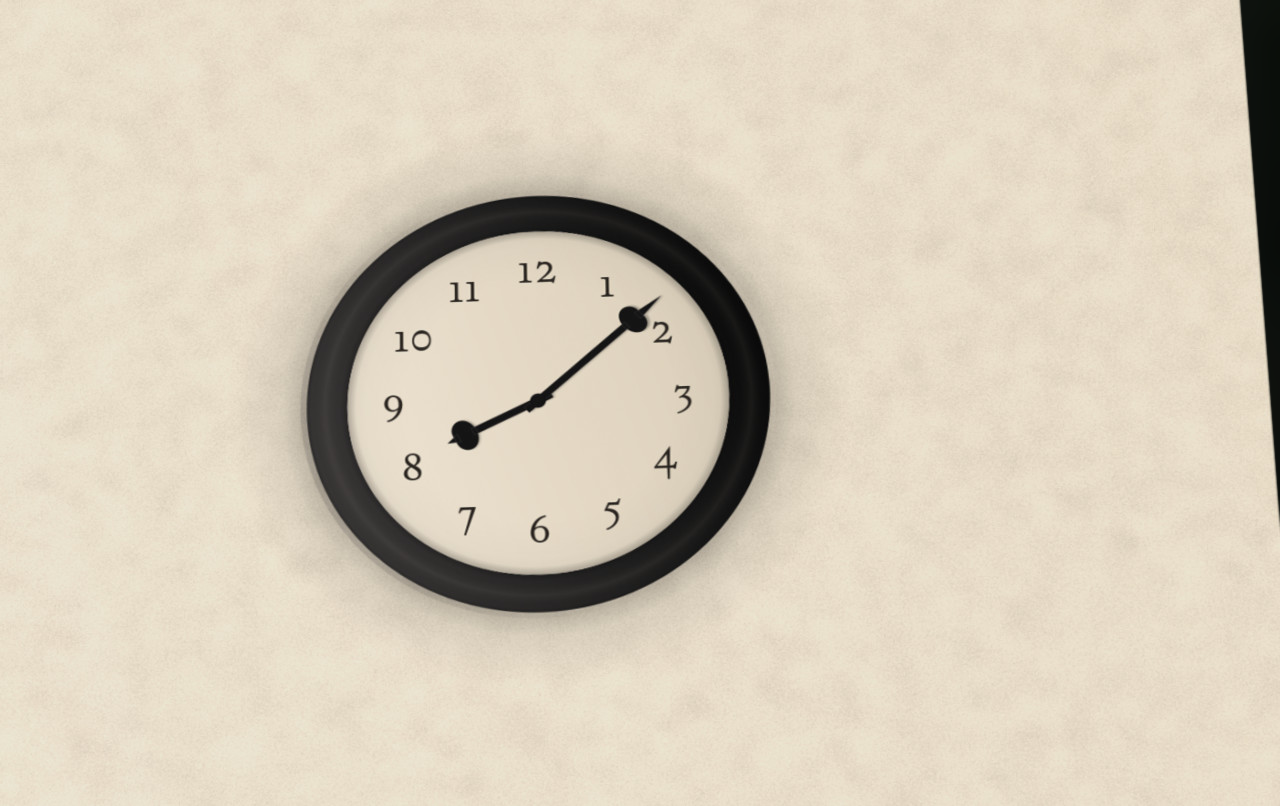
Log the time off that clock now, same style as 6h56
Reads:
8h08
